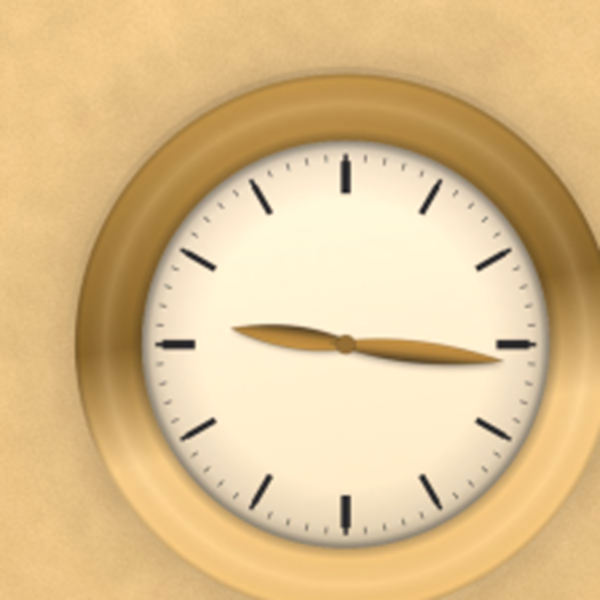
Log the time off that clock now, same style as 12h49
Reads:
9h16
